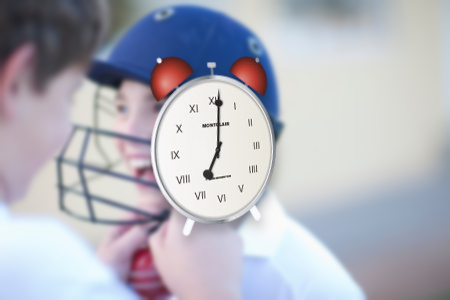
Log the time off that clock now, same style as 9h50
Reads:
7h01
